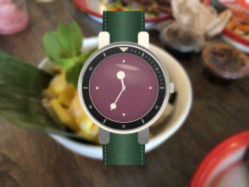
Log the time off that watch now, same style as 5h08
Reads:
11h35
